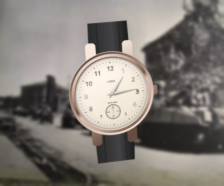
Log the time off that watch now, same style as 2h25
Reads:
1h14
